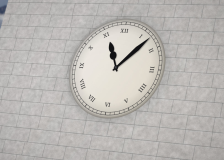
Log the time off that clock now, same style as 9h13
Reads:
11h07
